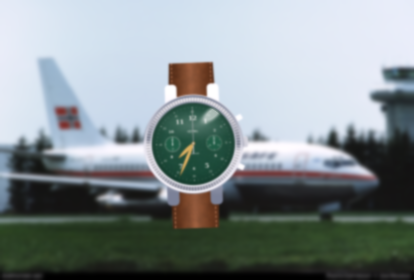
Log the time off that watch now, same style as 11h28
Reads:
7h34
